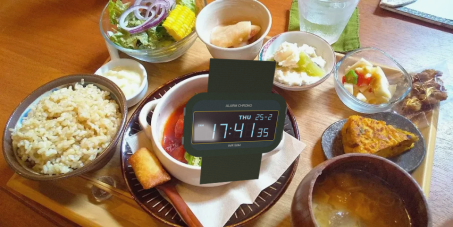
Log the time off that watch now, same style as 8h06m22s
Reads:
17h41m35s
